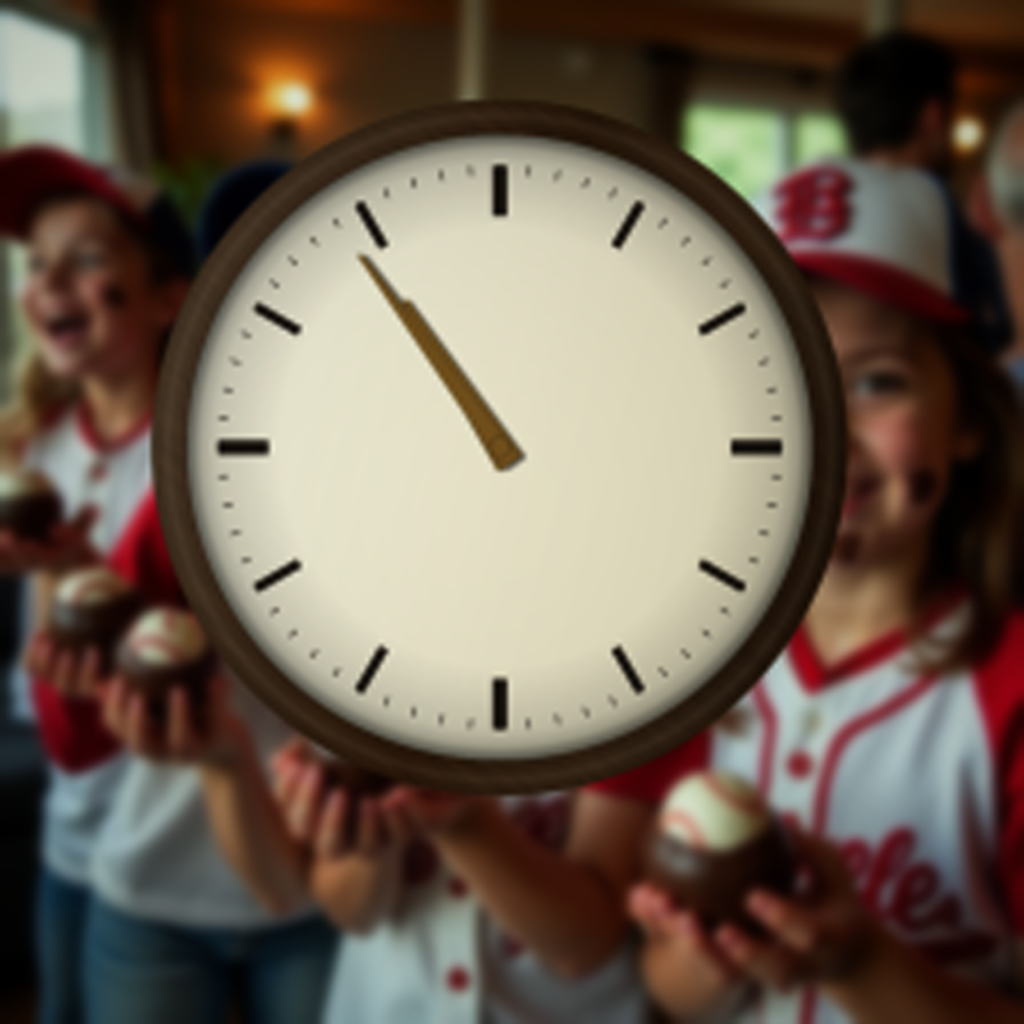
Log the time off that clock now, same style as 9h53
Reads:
10h54
